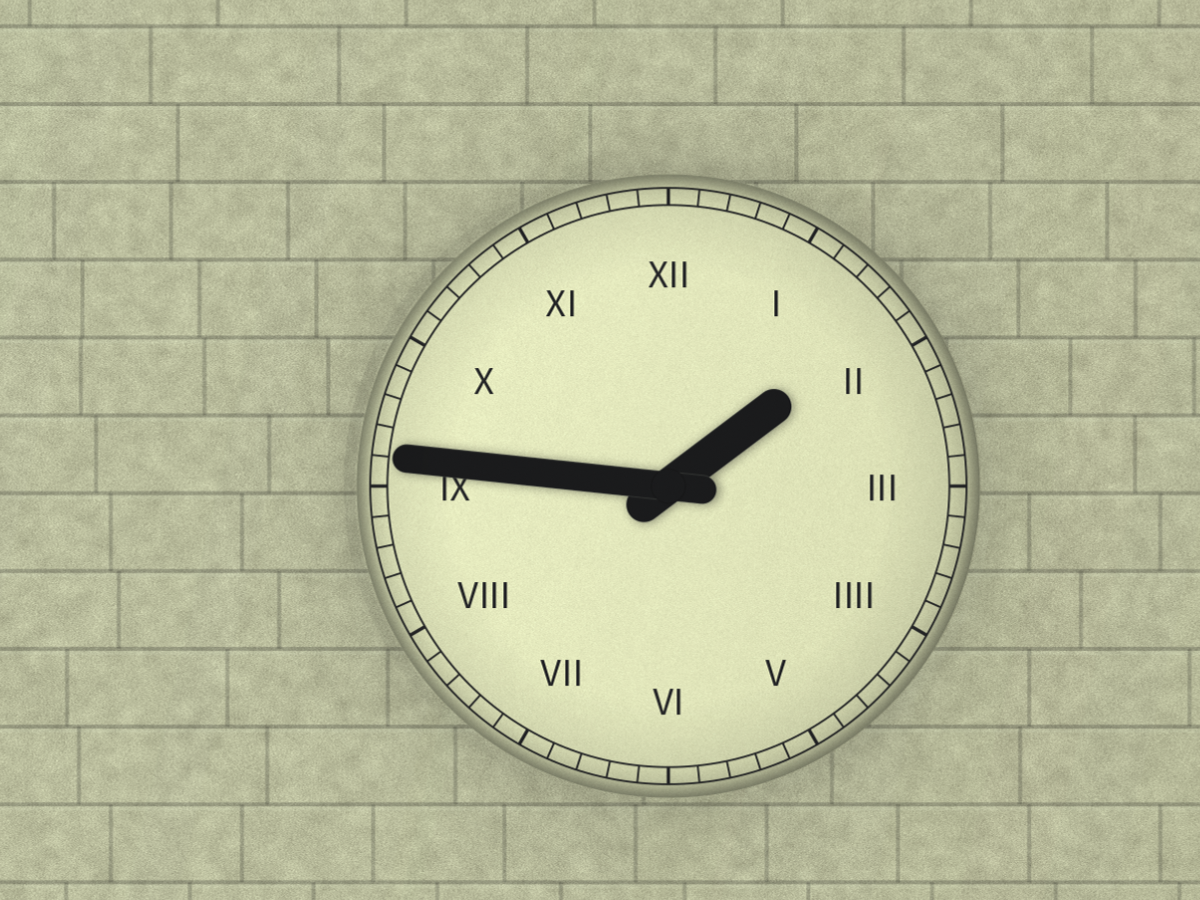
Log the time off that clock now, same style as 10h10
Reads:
1h46
